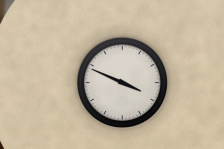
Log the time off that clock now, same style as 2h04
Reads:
3h49
